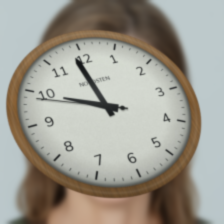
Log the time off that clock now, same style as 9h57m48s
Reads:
9h58m49s
